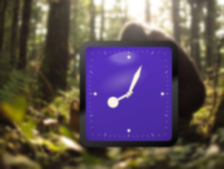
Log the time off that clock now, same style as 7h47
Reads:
8h04
